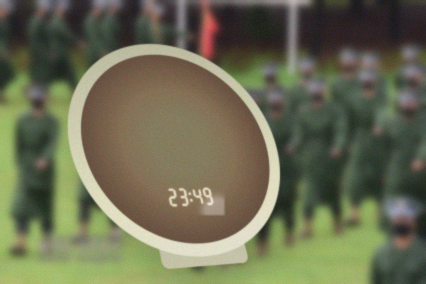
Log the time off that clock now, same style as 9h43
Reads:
23h49
